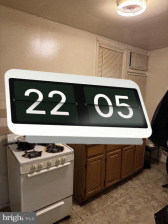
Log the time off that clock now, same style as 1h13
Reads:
22h05
